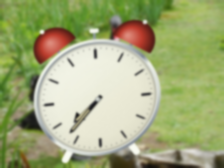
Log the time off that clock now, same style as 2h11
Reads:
7h37
